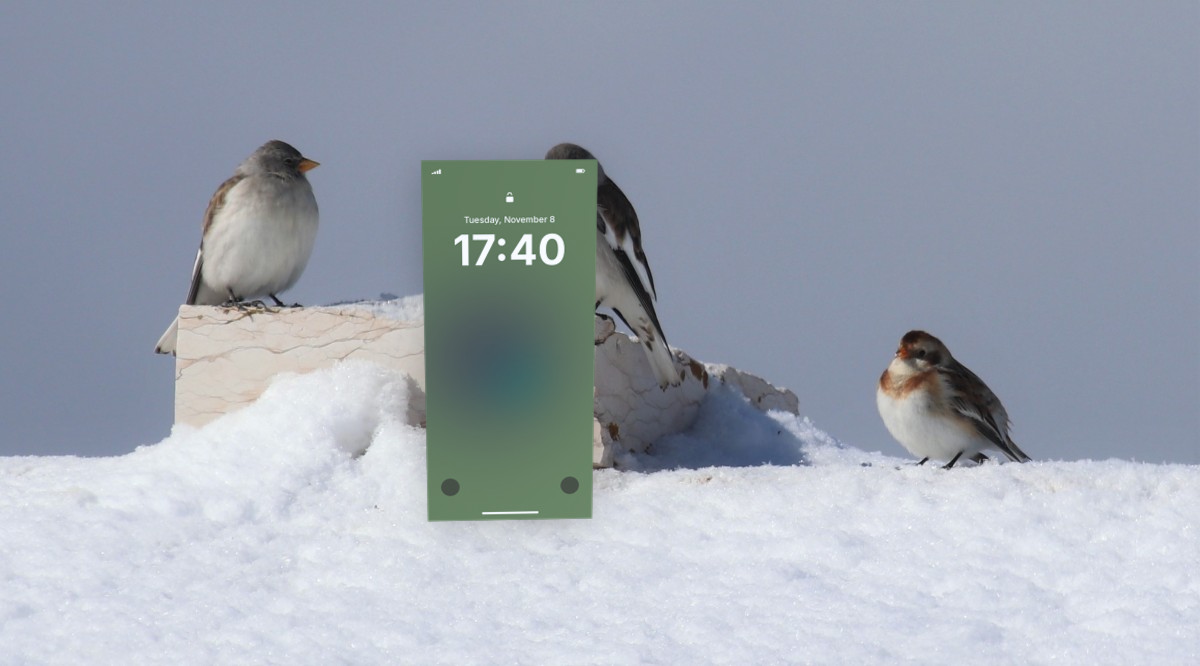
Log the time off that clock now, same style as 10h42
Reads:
17h40
